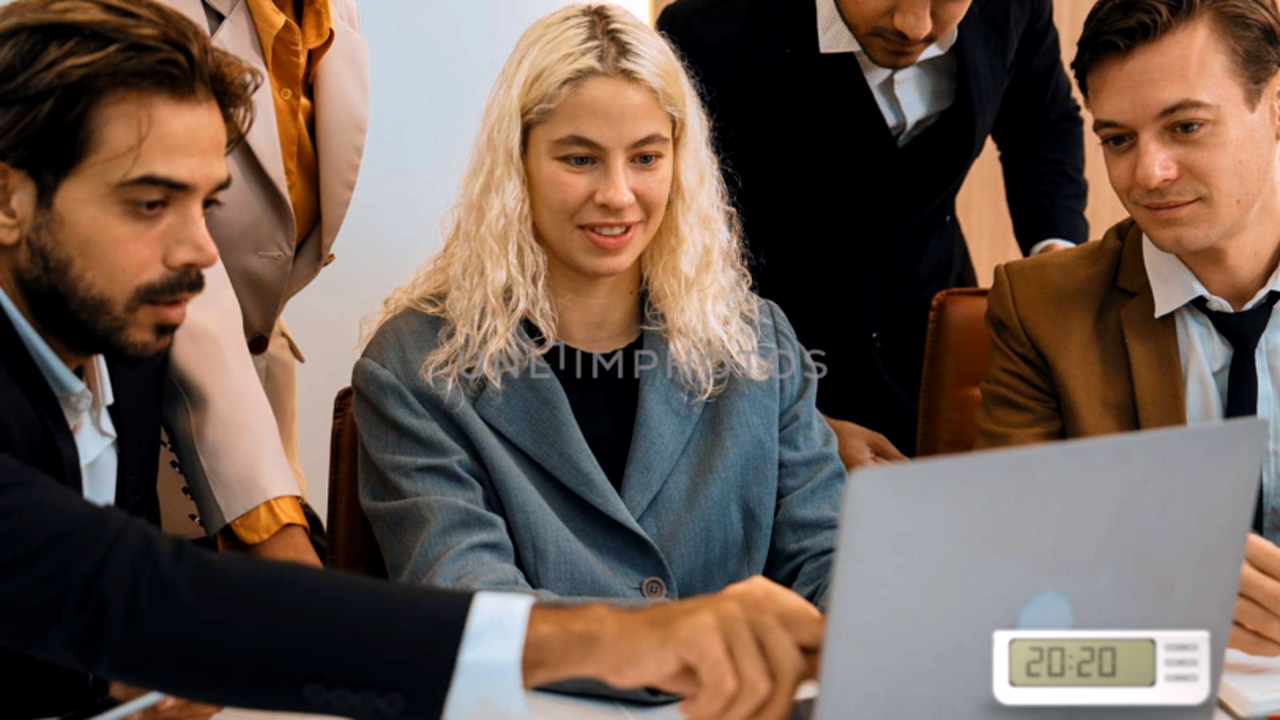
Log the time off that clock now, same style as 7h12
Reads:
20h20
